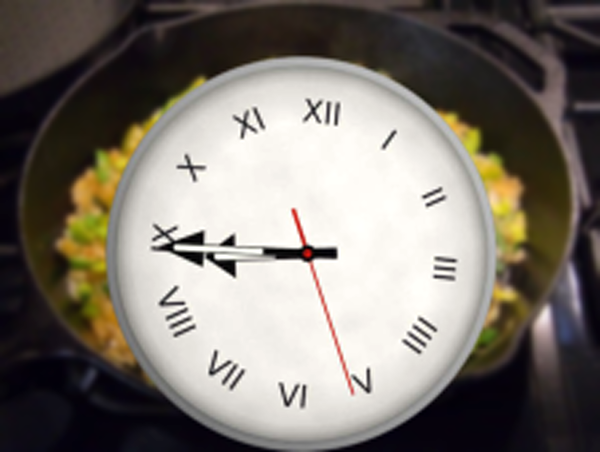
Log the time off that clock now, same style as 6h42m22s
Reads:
8h44m26s
